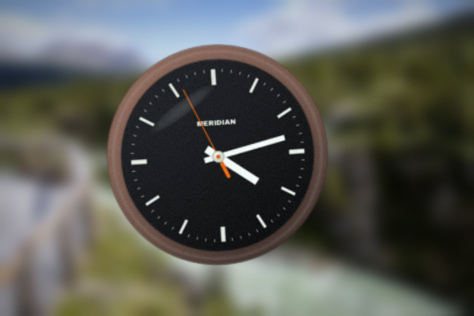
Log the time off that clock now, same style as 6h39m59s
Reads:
4h12m56s
